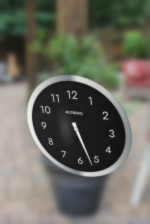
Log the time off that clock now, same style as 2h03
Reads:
5h27
